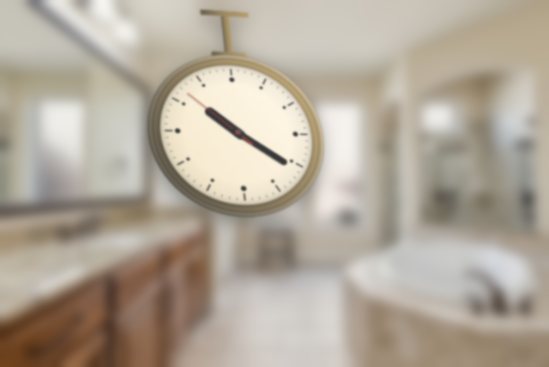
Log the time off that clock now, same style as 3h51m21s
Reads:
10h20m52s
